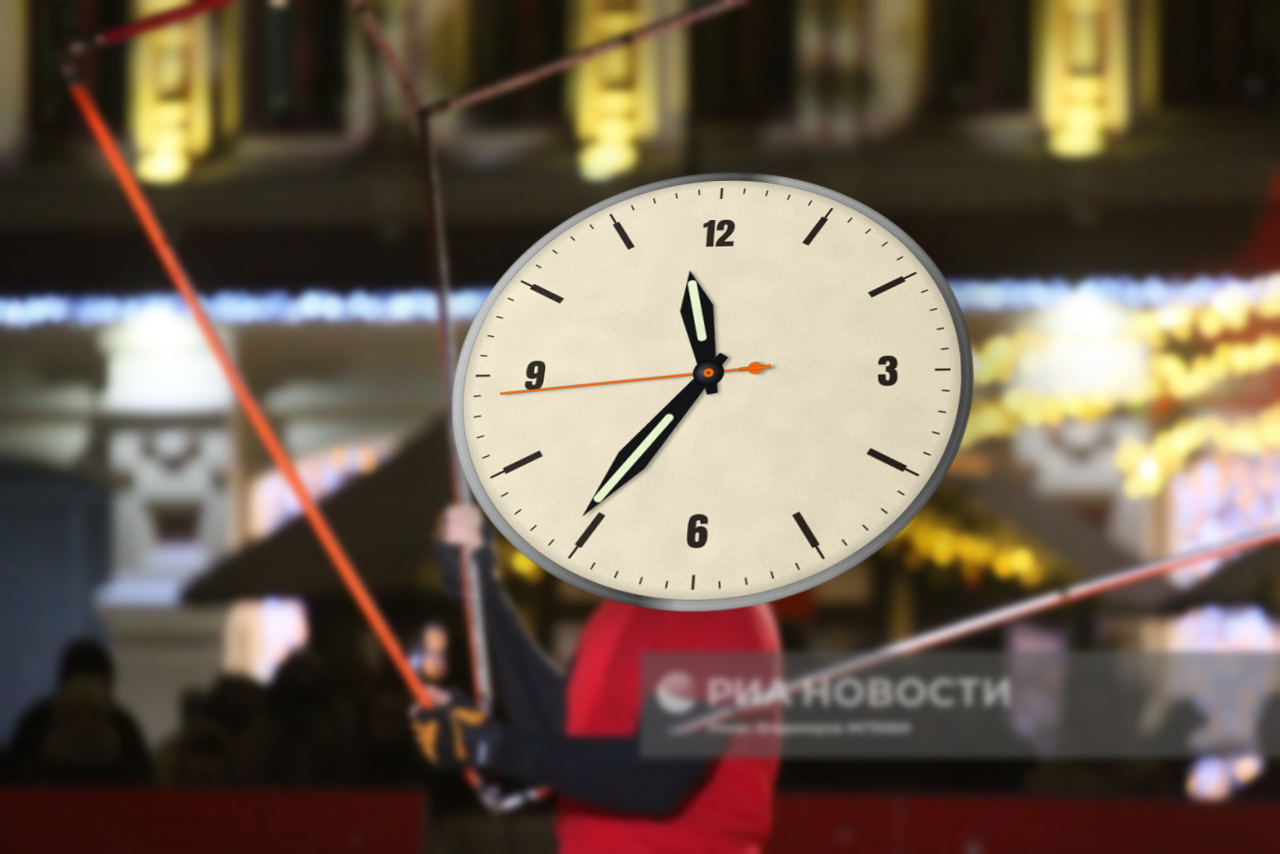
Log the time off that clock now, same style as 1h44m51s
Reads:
11h35m44s
